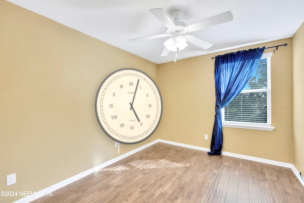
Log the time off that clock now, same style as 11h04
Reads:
5h03
